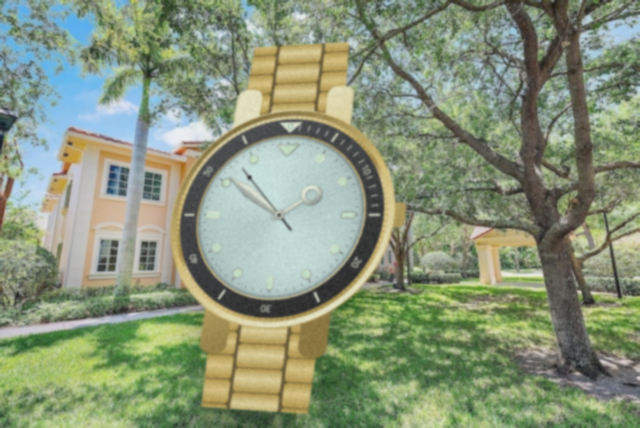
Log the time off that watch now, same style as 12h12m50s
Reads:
1h50m53s
